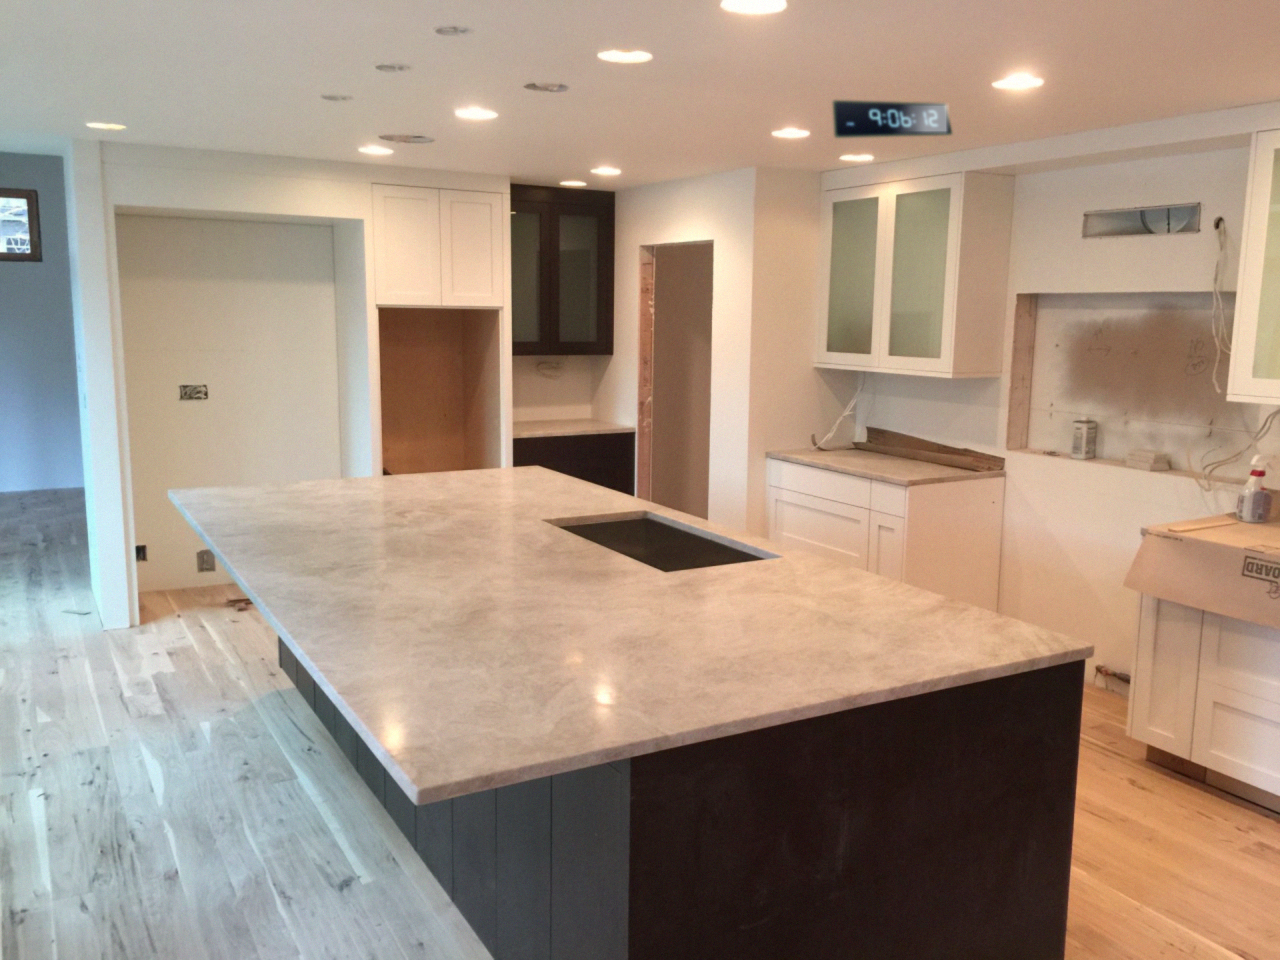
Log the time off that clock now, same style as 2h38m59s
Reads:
9h06m12s
